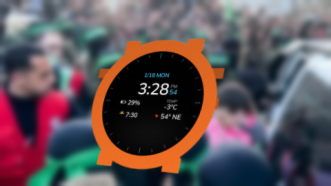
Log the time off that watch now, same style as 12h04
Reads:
3h28
